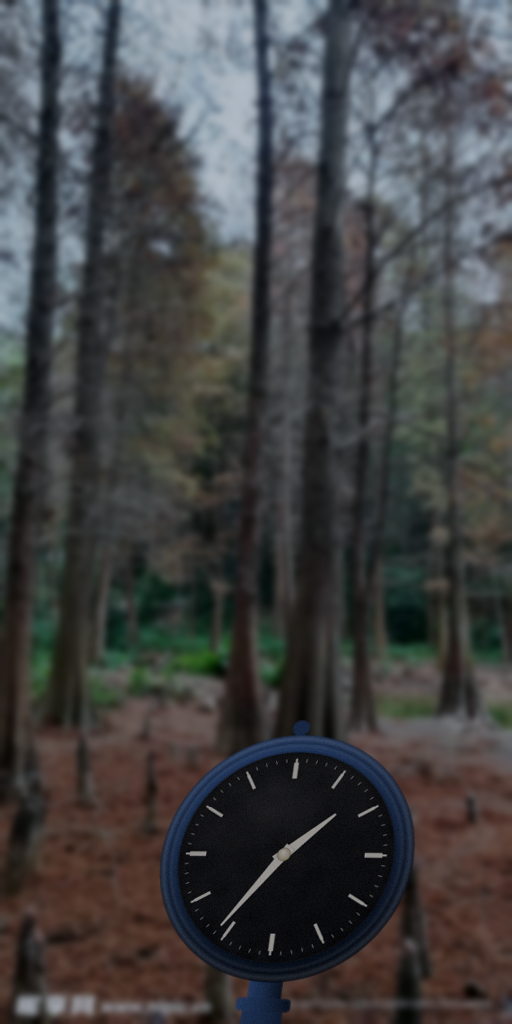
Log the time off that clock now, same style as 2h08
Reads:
1h36
